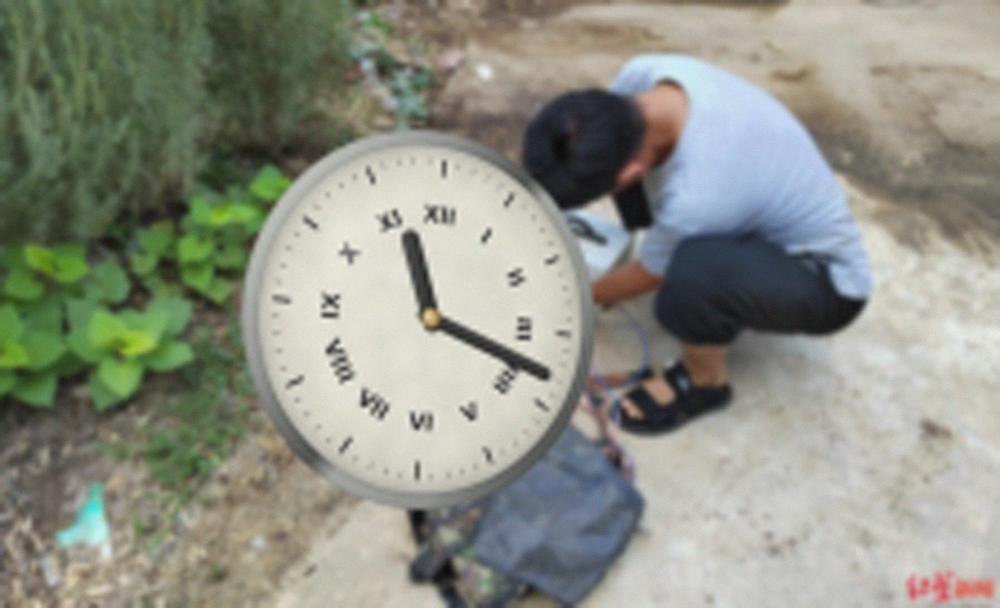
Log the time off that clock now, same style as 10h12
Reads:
11h18
